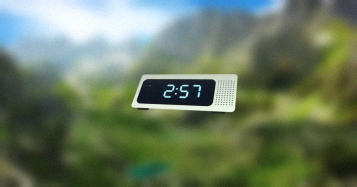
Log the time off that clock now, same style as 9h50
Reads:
2h57
